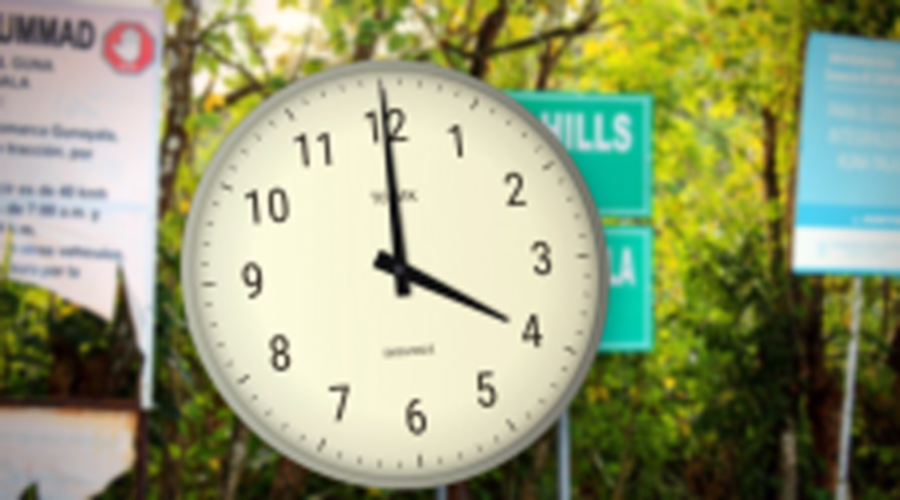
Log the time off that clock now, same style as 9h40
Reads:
4h00
